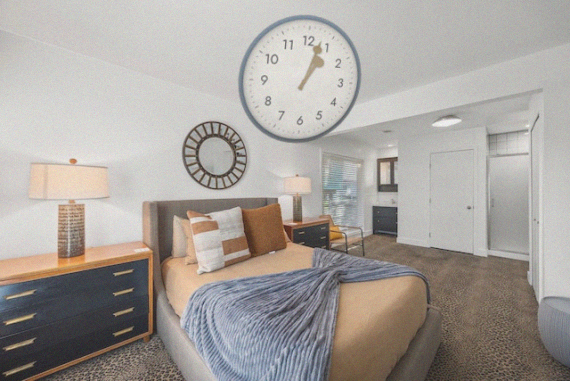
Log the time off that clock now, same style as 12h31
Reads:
1h03
